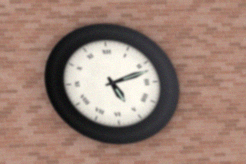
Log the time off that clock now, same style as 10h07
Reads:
5h12
